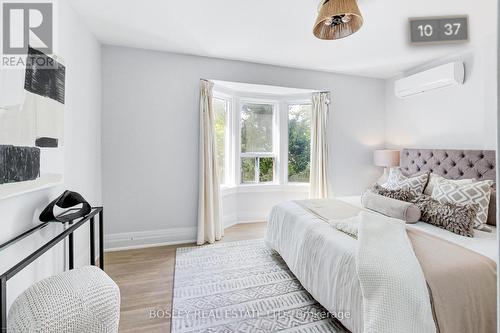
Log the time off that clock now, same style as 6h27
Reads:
10h37
